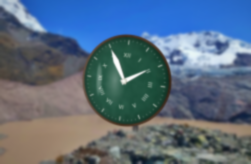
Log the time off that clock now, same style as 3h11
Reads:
1h55
